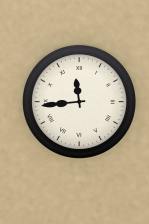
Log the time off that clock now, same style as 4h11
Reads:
11h44
